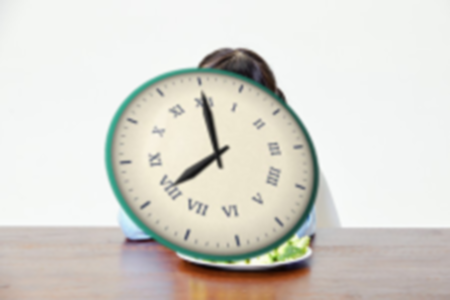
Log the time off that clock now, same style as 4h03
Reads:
8h00
